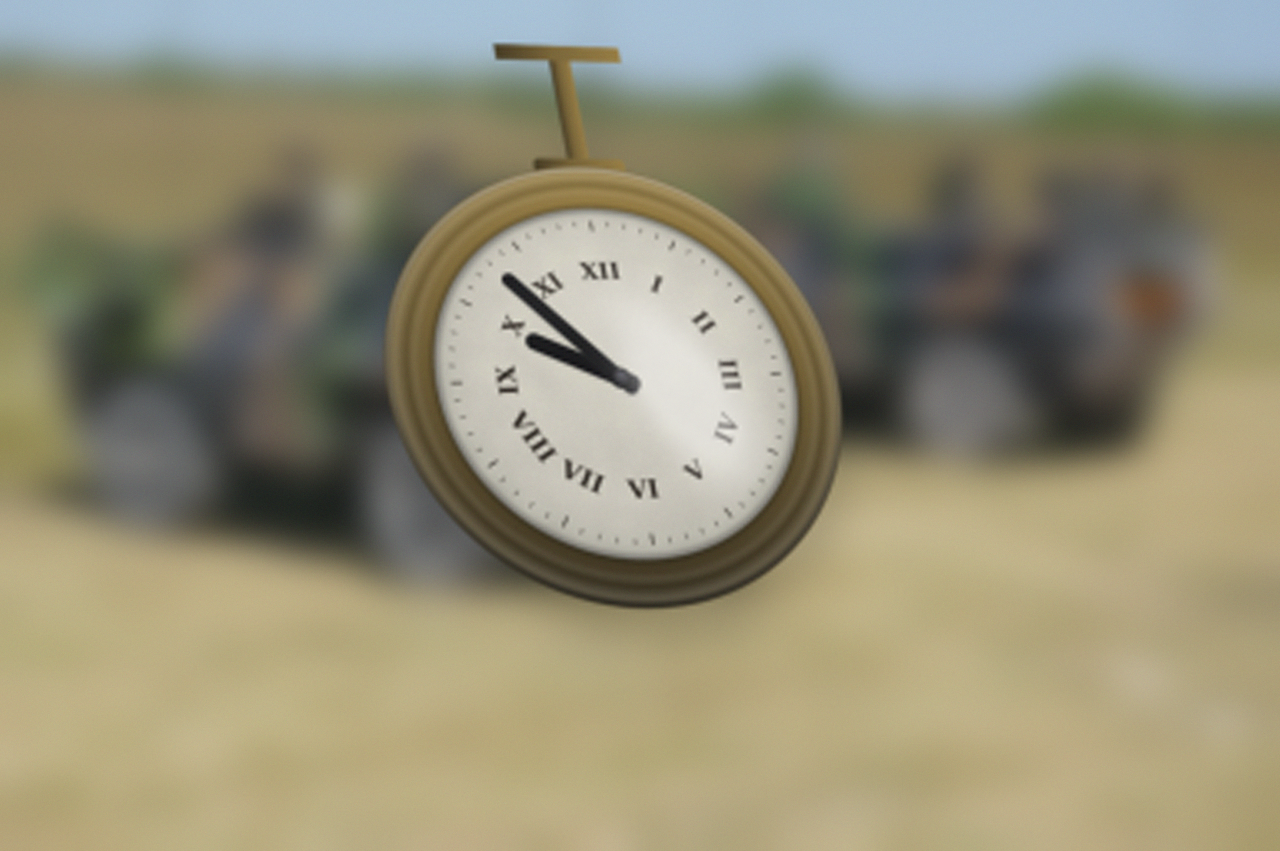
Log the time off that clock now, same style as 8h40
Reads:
9h53
